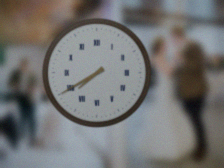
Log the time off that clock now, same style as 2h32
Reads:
7h40
